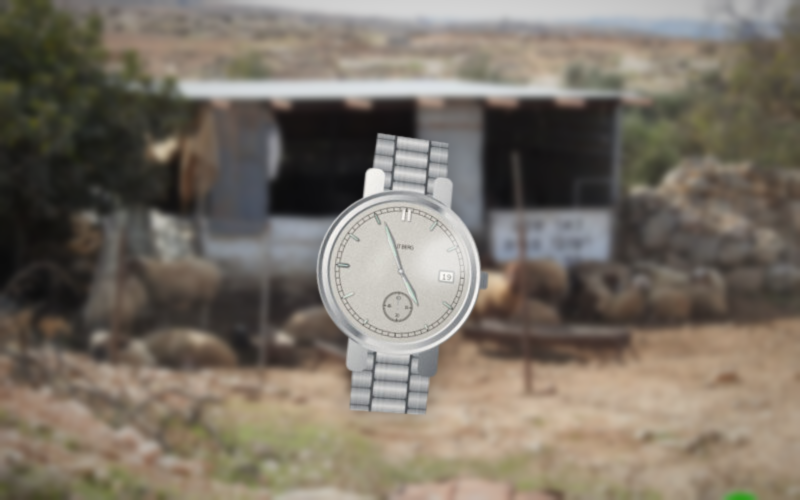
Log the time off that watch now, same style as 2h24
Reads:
4h56
